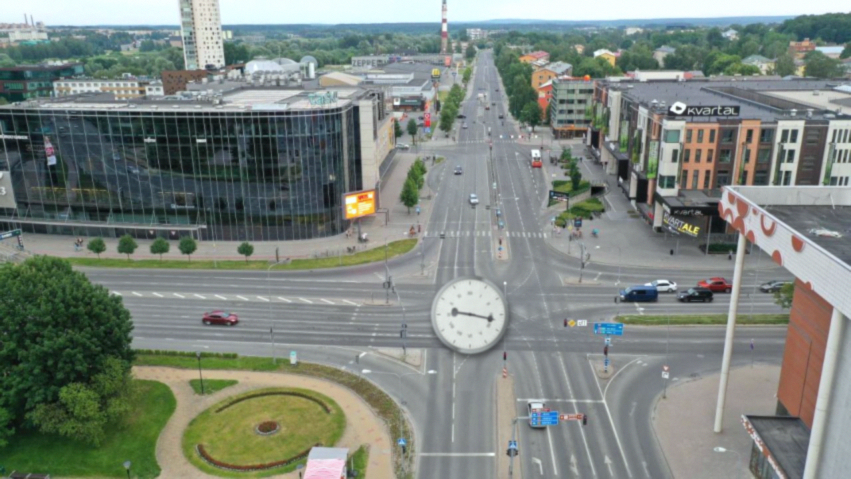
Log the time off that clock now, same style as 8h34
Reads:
9h17
